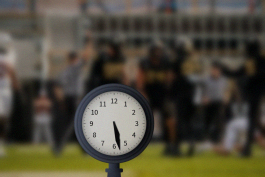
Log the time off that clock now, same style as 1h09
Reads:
5h28
